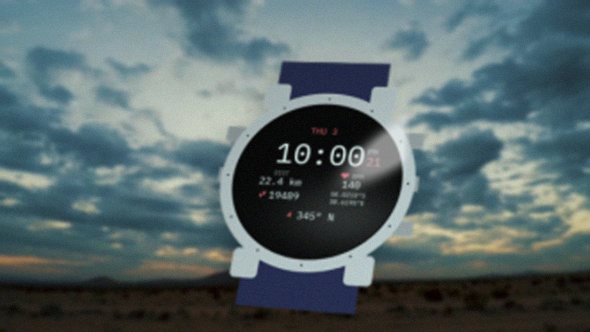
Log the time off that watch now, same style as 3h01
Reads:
10h00
